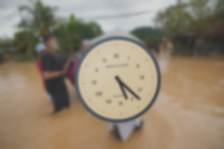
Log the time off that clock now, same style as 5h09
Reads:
5h23
